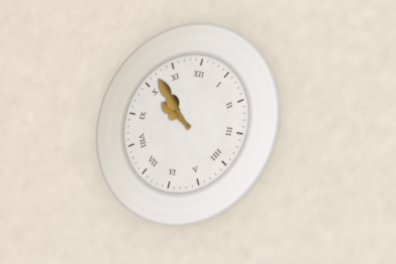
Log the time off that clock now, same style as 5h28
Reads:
9h52
